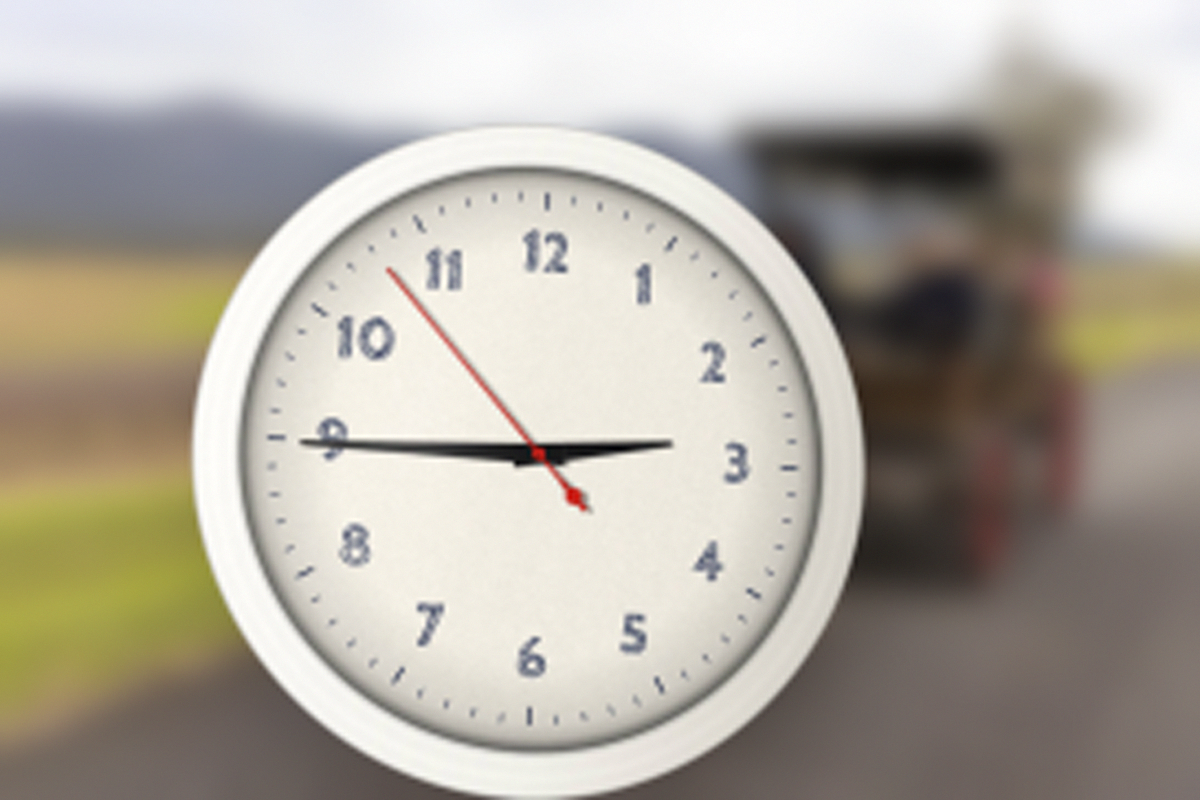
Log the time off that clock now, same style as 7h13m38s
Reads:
2h44m53s
